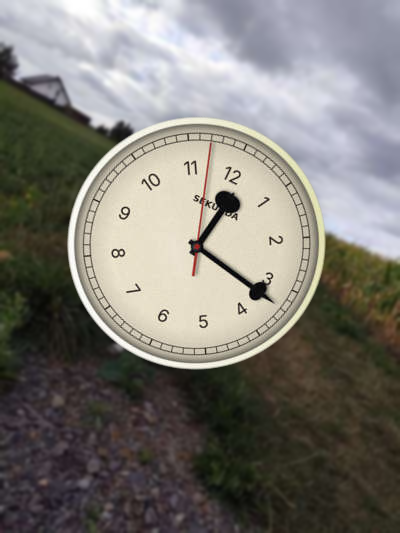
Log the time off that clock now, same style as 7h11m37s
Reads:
12h16m57s
